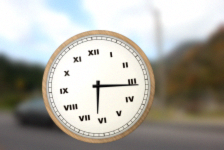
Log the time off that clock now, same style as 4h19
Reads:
6h16
